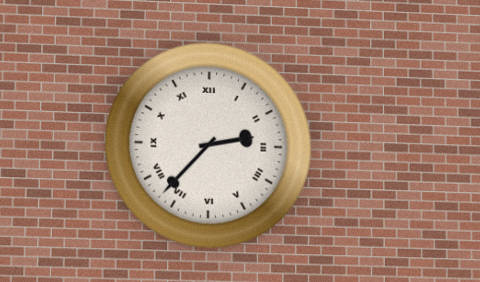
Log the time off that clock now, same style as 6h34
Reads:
2h37
